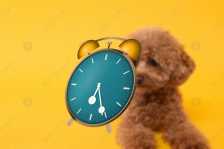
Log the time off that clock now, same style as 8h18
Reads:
6h26
